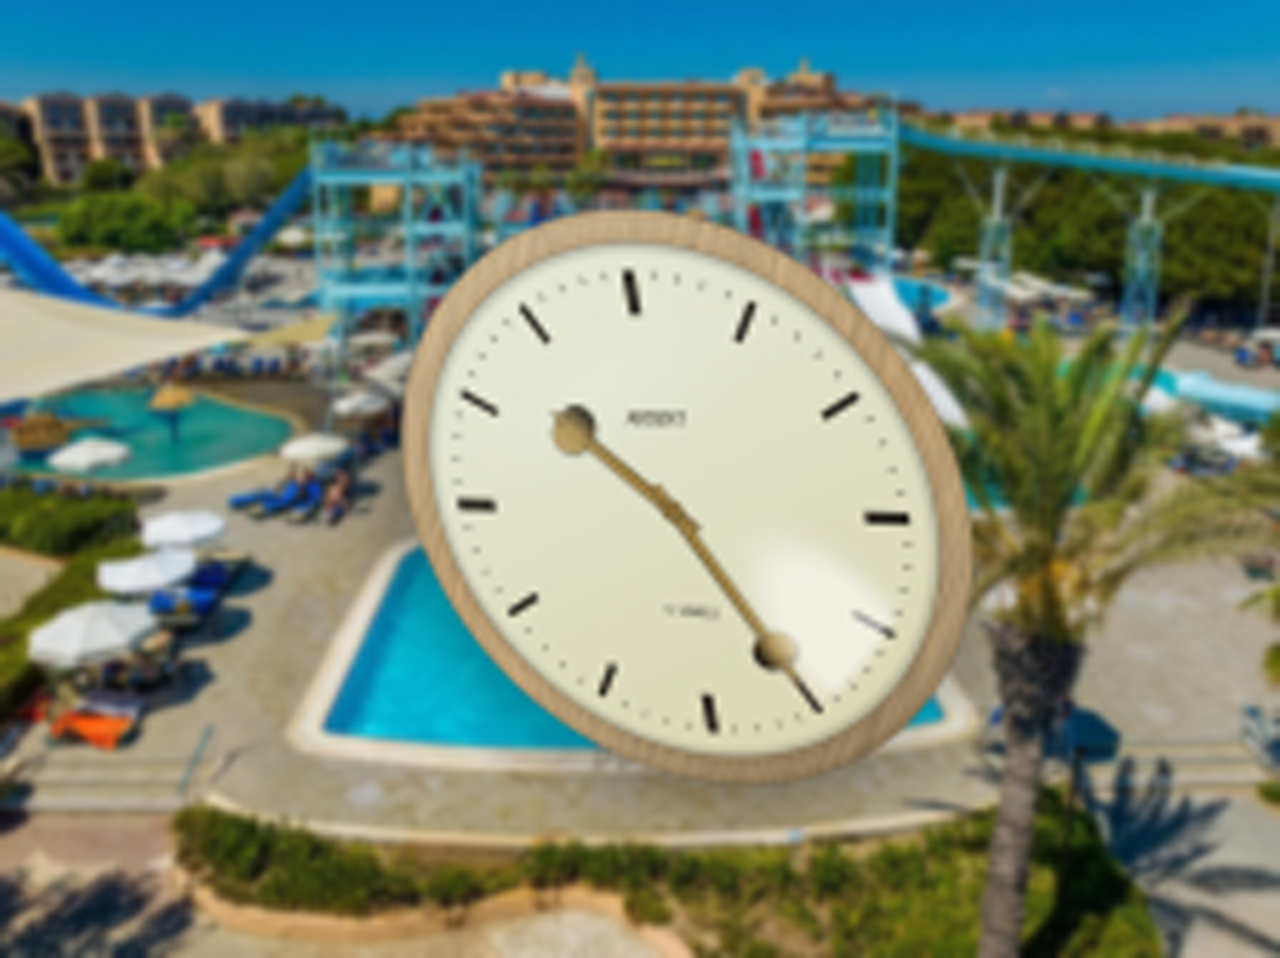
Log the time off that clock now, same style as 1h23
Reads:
10h25
